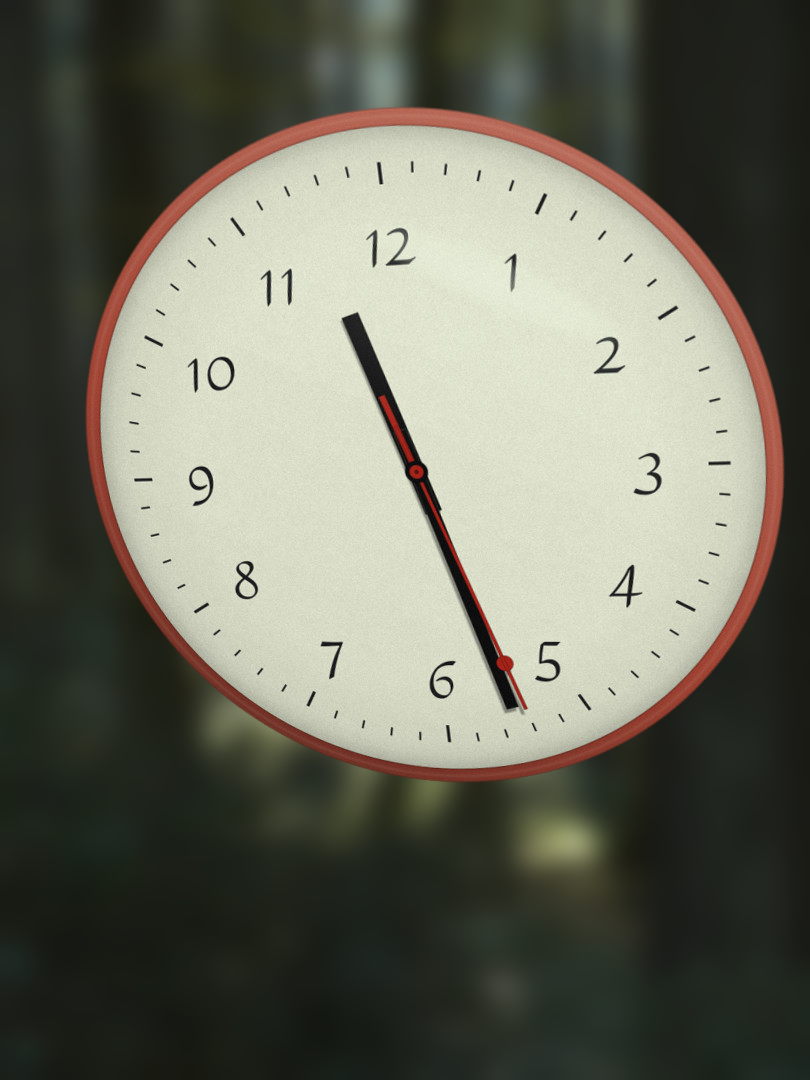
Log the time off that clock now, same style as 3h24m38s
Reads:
11h27m27s
